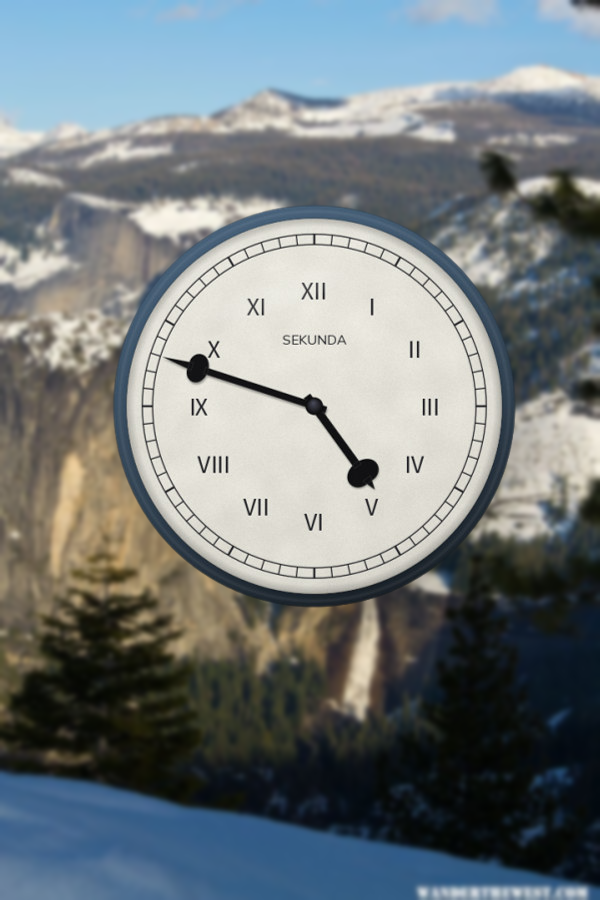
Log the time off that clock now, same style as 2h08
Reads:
4h48
